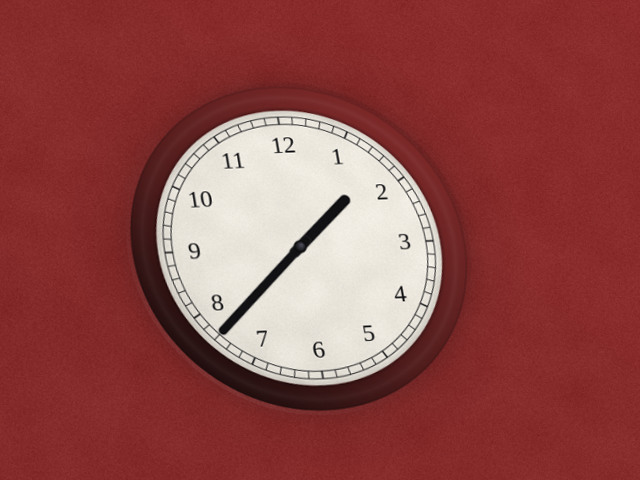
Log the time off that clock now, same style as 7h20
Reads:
1h38
